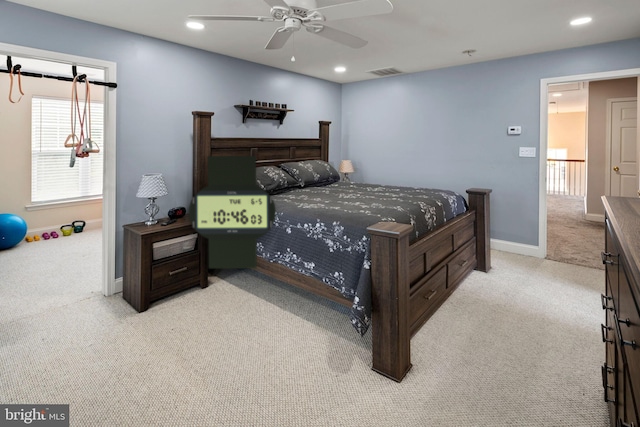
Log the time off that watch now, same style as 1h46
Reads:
10h46
